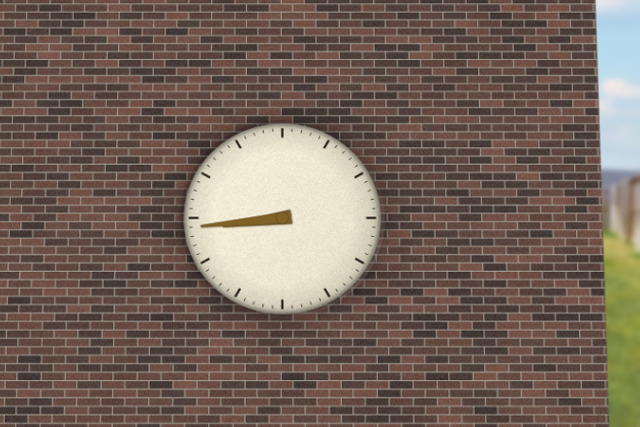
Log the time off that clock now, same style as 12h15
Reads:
8h44
